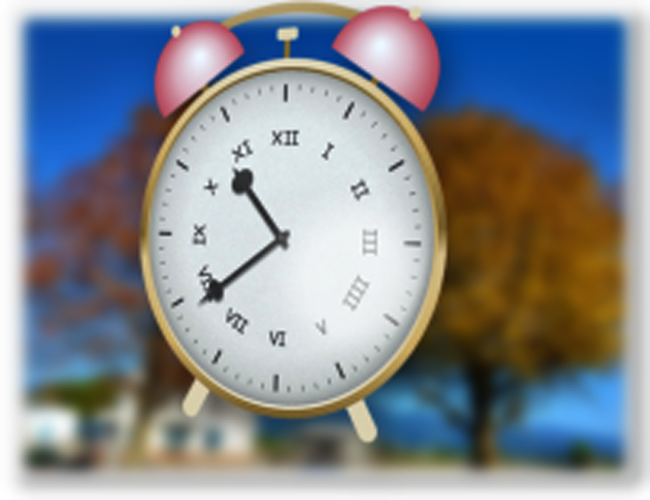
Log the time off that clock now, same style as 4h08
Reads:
10h39
